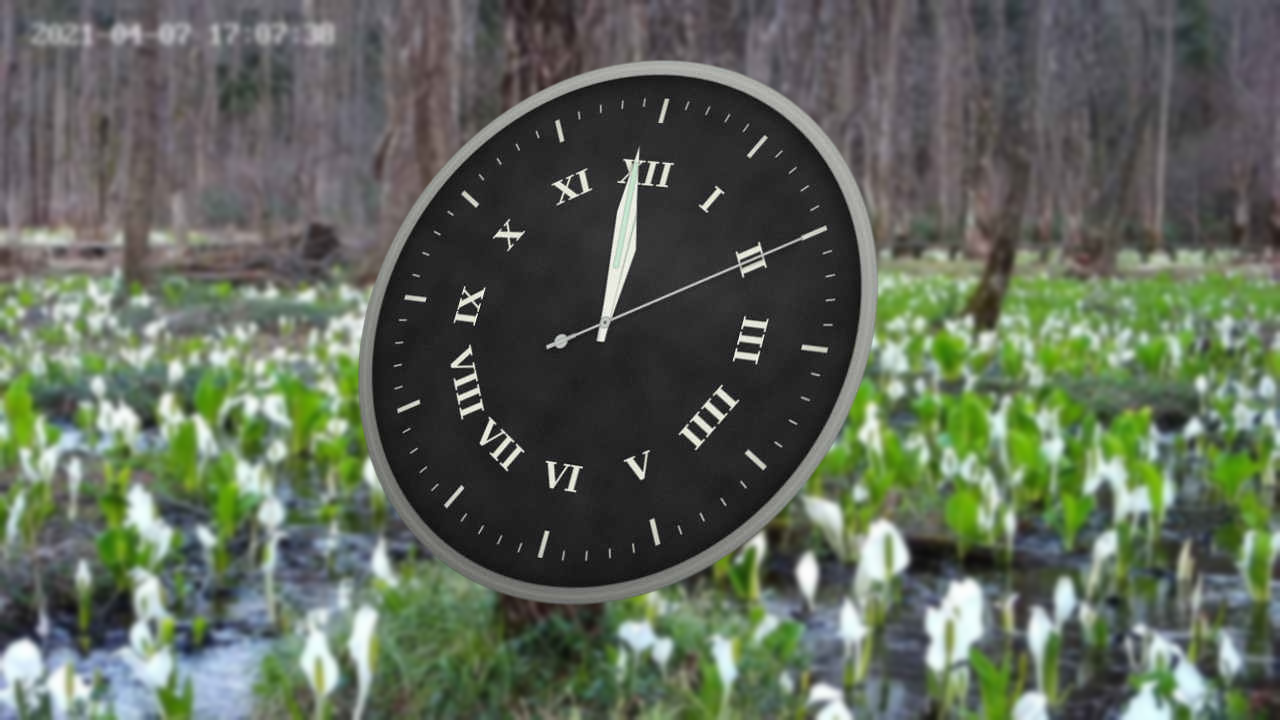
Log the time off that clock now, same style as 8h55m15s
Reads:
11h59m10s
